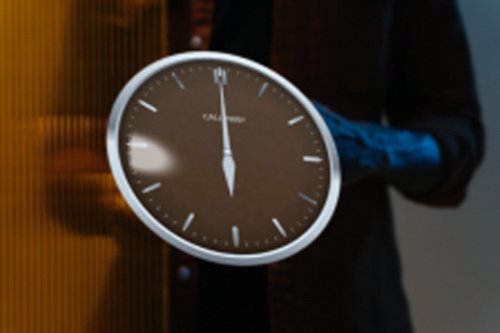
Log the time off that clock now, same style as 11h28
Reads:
6h00
